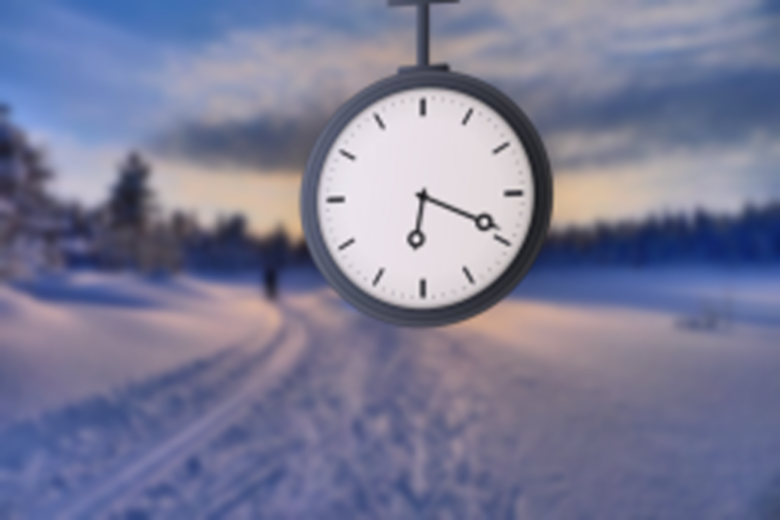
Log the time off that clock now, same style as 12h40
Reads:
6h19
